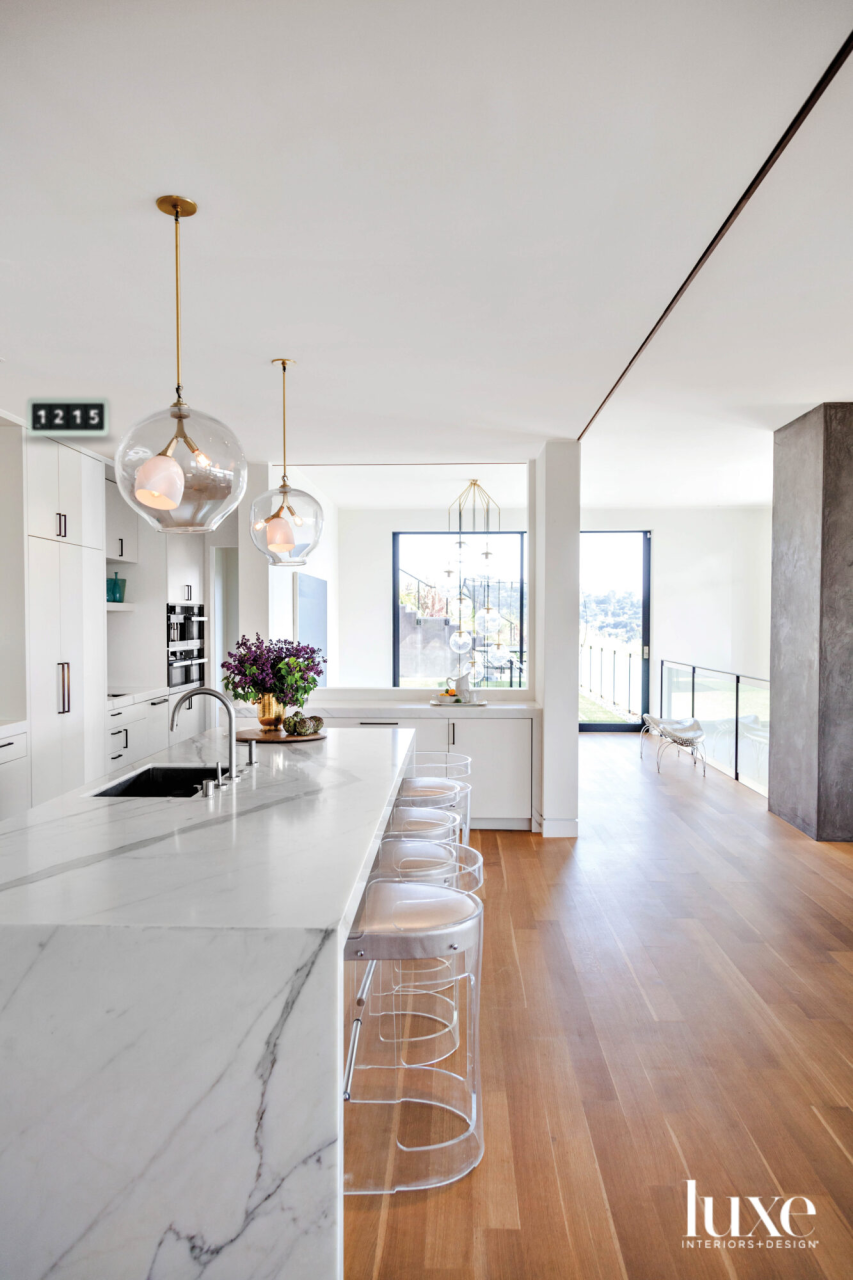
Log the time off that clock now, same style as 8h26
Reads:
12h15
